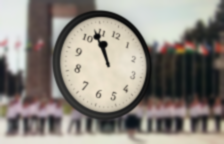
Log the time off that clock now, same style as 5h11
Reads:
10h53
